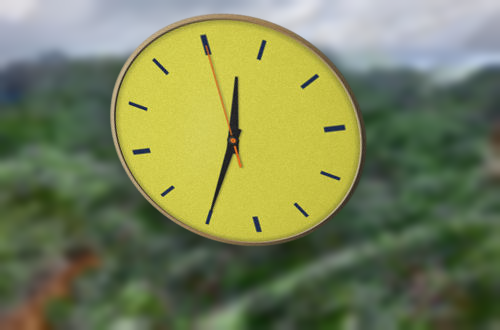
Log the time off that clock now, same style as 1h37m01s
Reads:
12h35m00s
